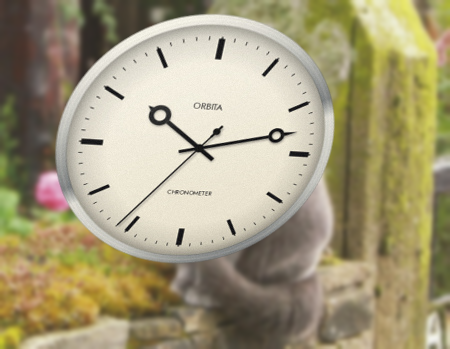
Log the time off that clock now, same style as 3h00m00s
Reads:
10h12m36s
